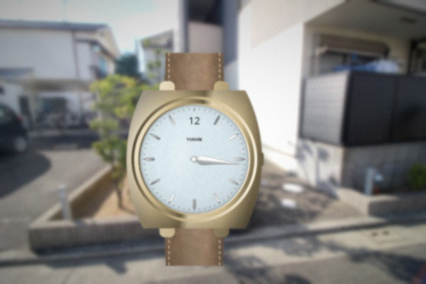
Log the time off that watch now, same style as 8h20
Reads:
3h16
